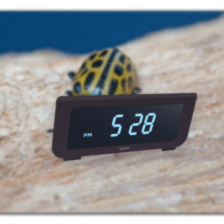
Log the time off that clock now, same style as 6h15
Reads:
5h28
